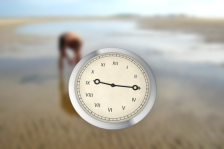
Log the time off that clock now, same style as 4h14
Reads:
9h15
